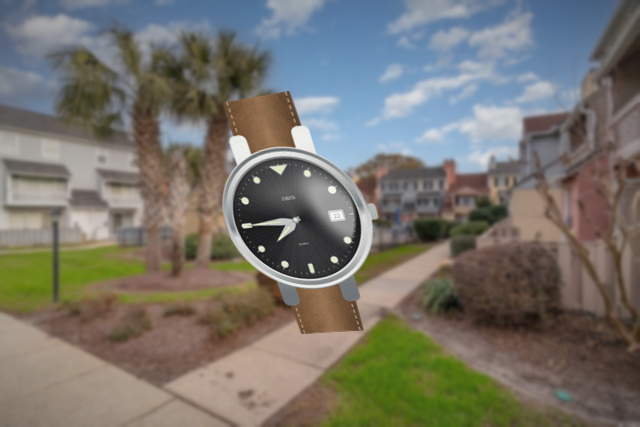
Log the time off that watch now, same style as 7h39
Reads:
7h45
